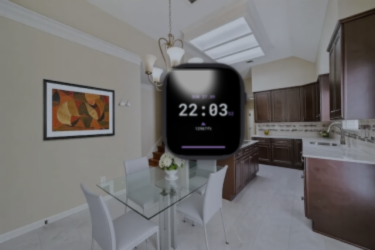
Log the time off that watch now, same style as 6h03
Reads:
22h03
